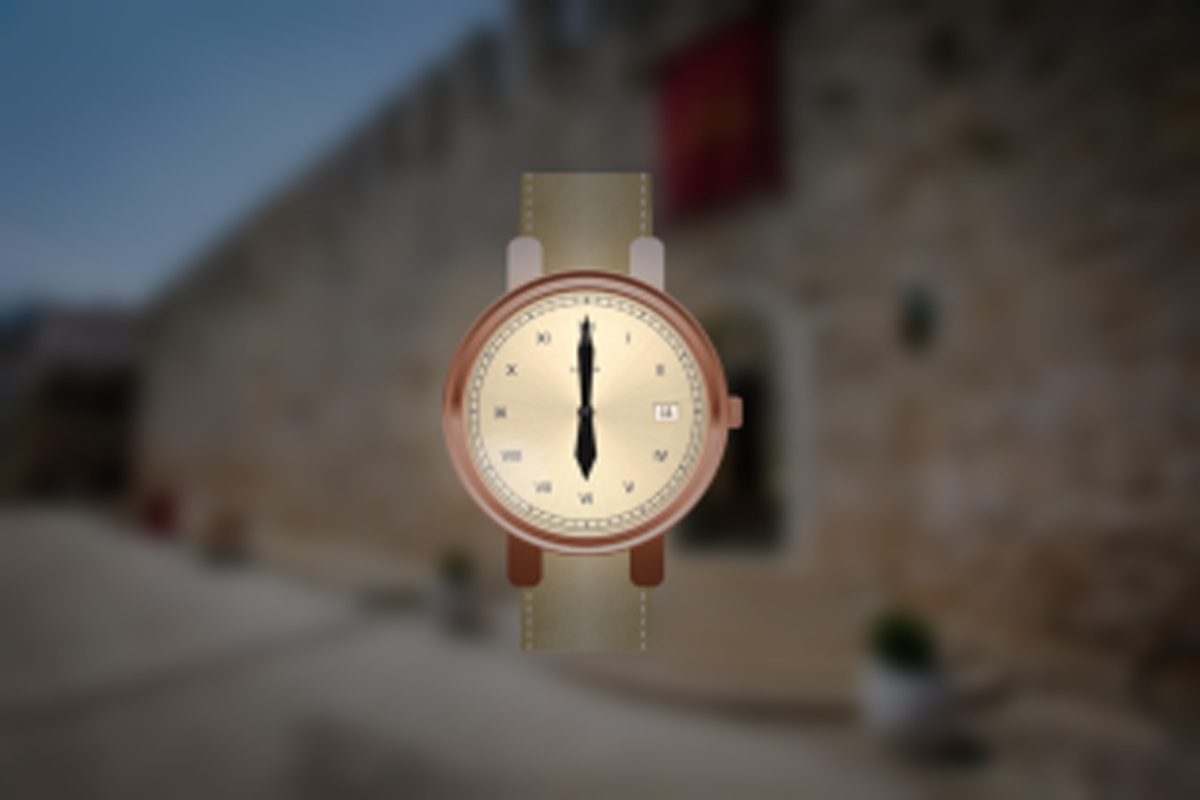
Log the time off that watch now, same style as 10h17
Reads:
6h00
